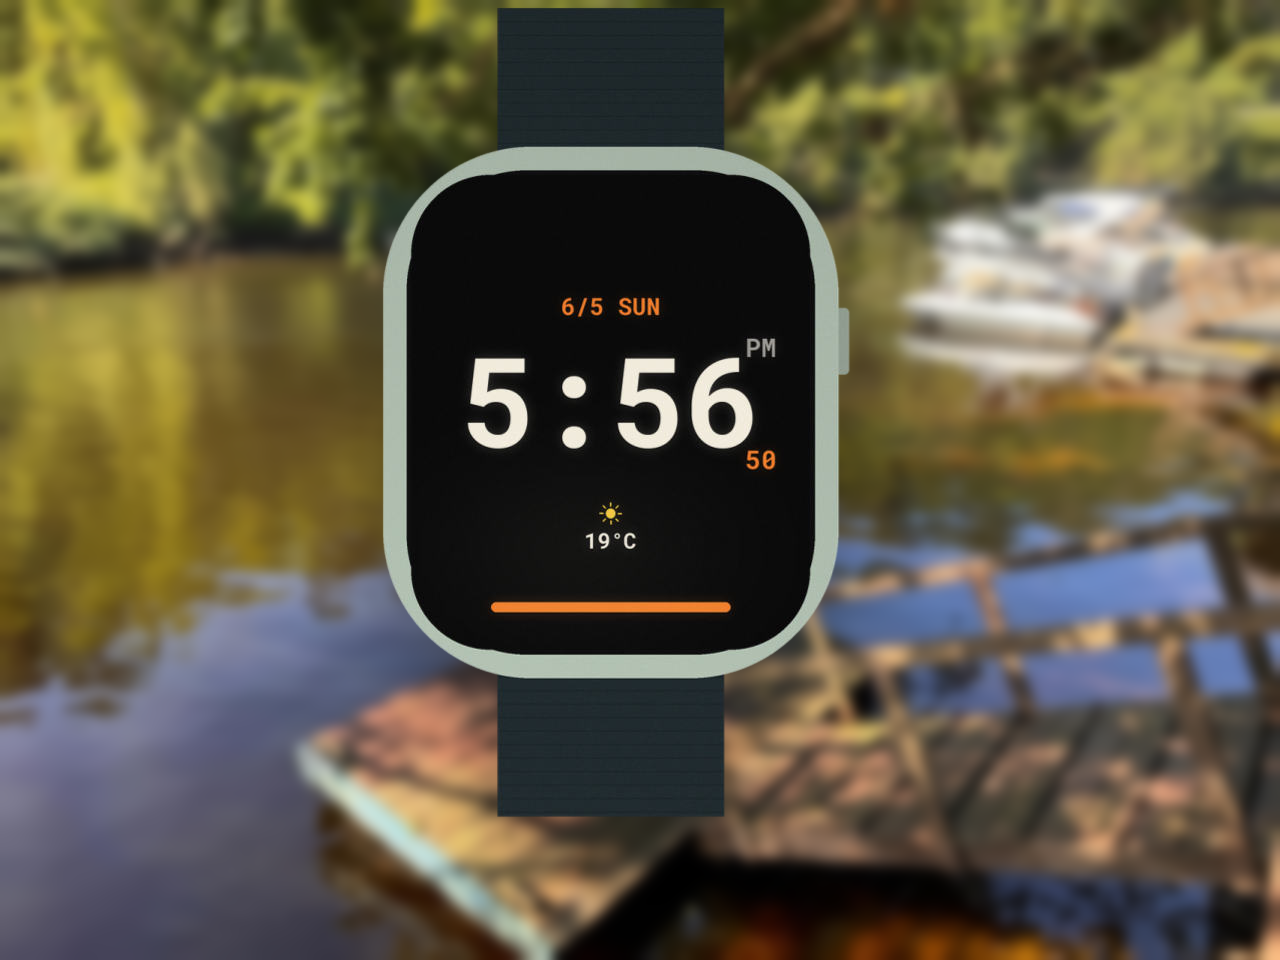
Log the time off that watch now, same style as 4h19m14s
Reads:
5h56m50s
